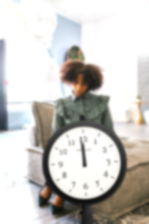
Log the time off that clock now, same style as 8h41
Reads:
11h59
